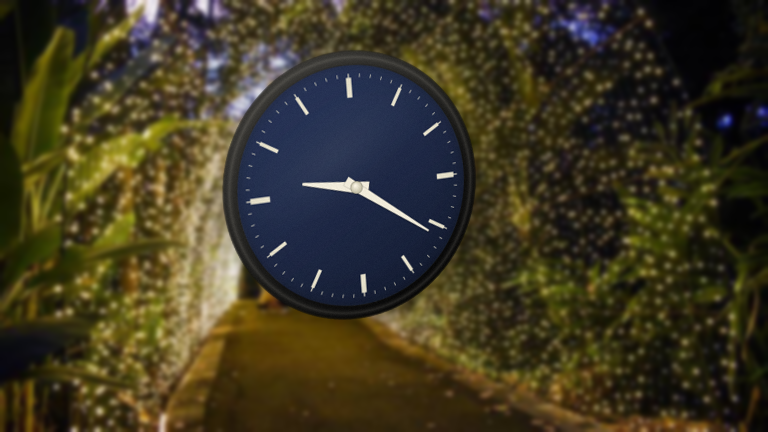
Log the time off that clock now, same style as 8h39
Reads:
9h21
